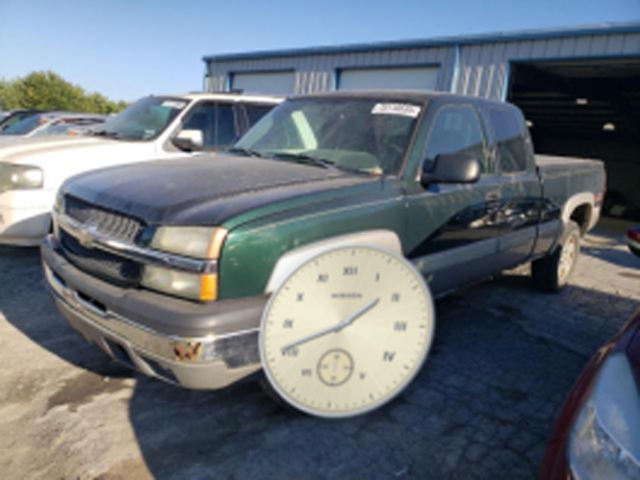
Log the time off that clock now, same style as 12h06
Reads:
1h41
